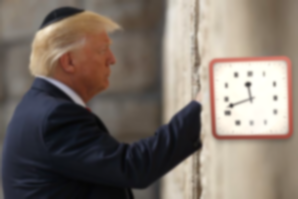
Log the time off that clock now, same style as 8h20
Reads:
11h42
